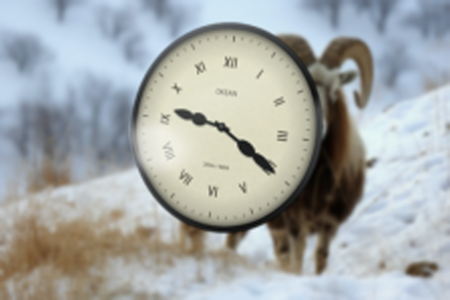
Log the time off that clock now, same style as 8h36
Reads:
9h20
